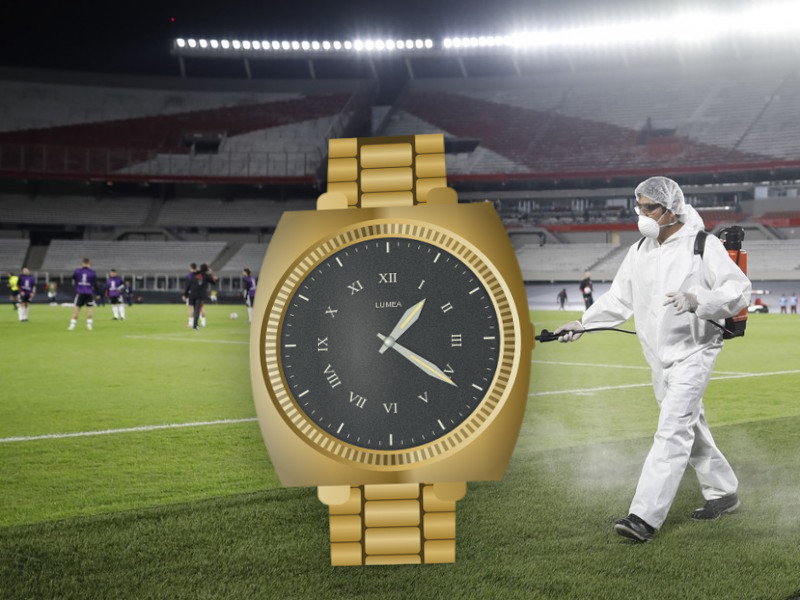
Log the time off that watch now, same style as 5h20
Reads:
1h21
